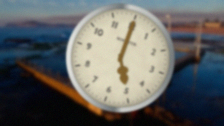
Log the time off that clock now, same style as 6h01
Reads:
5h00
